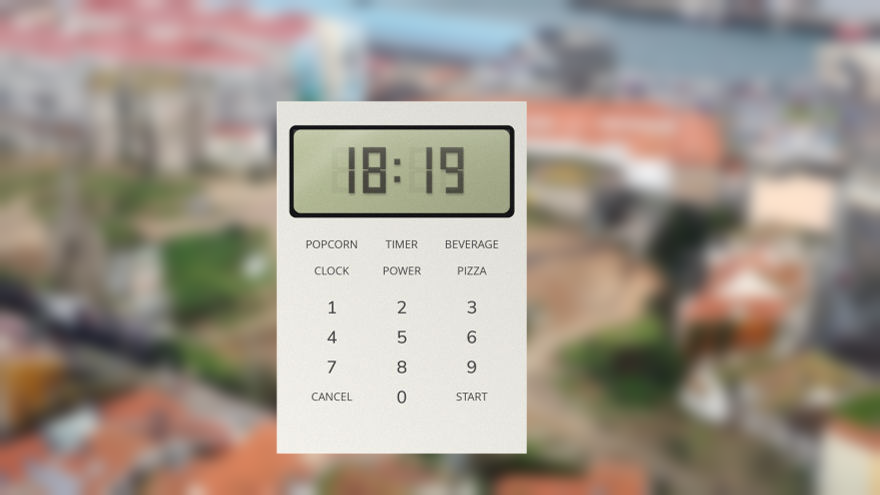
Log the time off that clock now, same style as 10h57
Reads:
18h19
